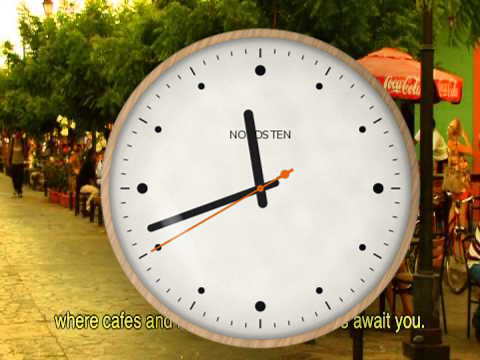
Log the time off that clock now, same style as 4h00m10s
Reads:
11h41m40s
